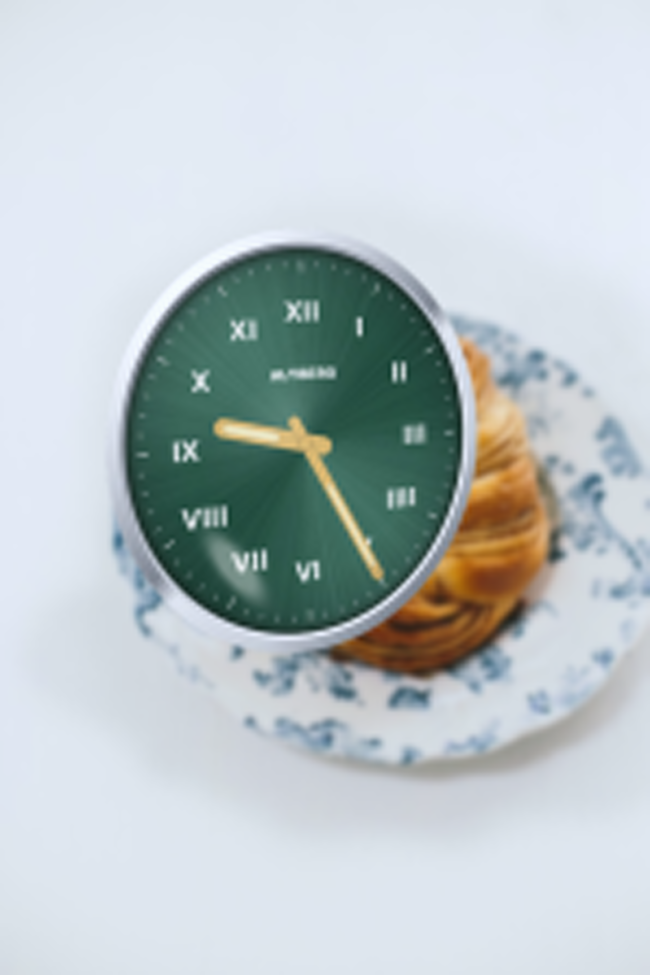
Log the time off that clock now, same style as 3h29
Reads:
9h25
